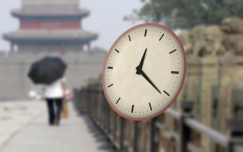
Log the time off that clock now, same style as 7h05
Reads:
12h21
